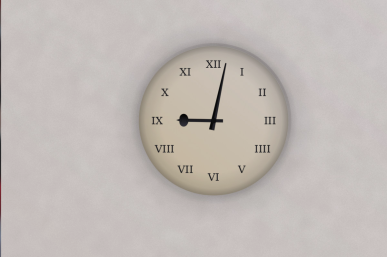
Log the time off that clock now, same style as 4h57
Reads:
9h02
